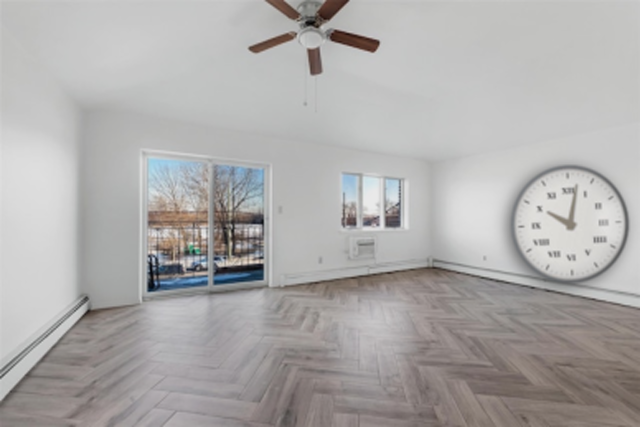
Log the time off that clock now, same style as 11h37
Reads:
10h02
